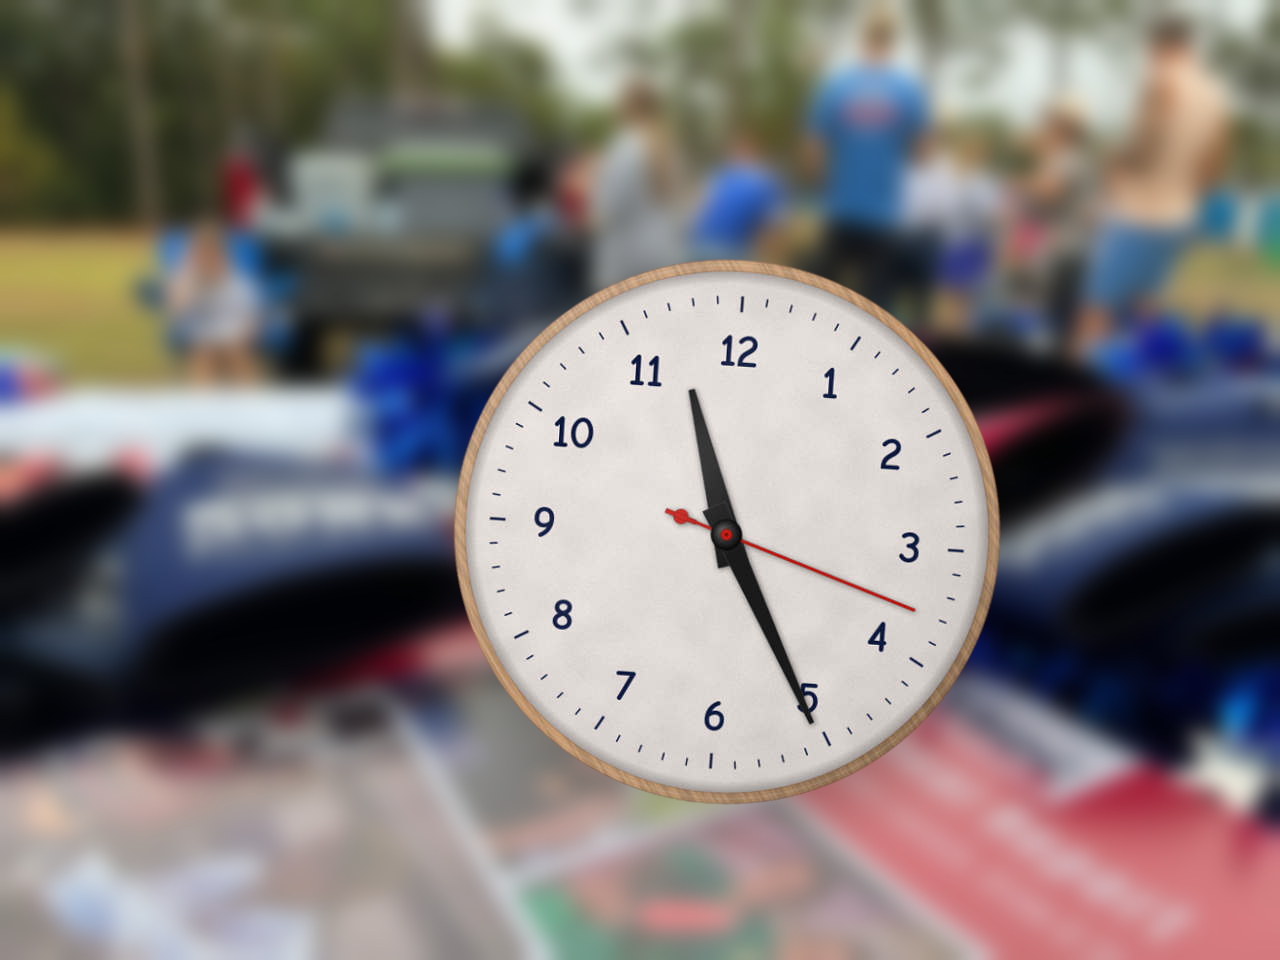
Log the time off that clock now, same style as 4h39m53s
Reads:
11h25m18s
